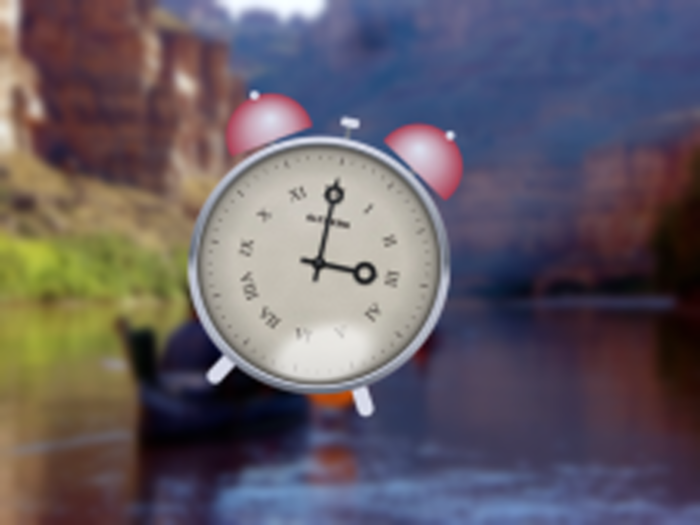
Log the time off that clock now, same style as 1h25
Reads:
3h00
